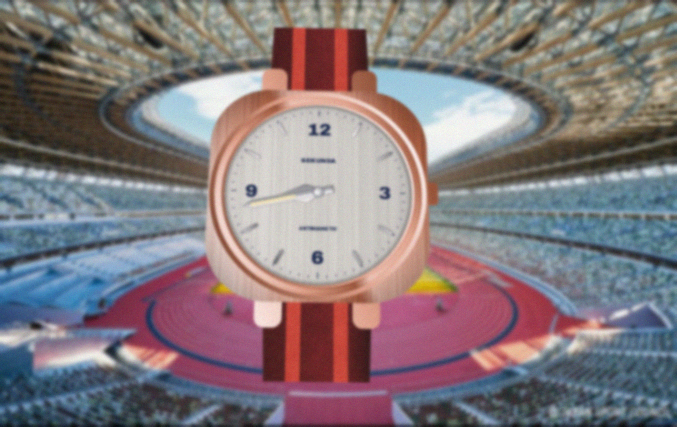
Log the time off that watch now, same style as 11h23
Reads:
8h43
